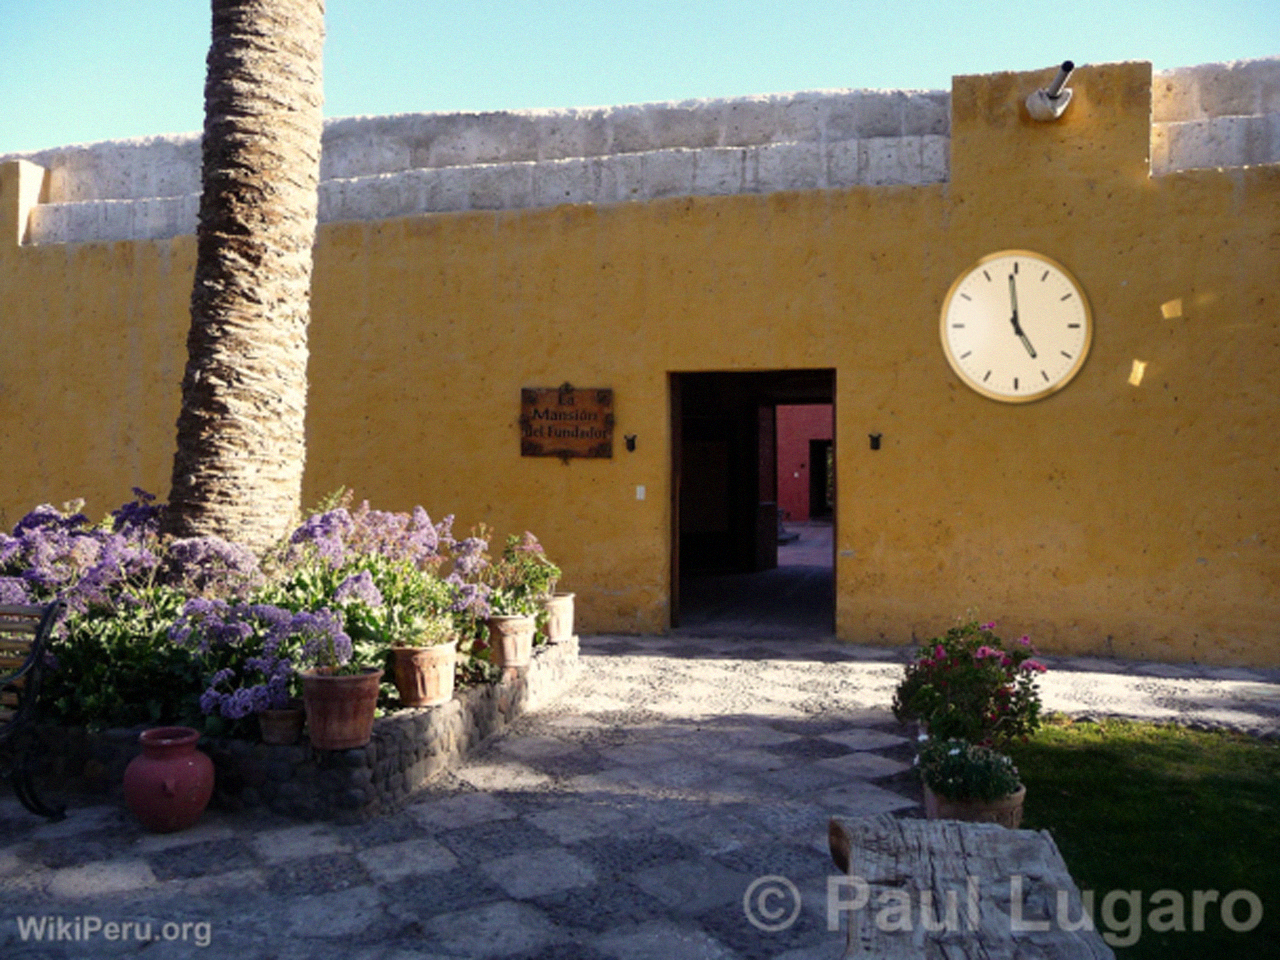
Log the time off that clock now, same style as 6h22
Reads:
4h59
